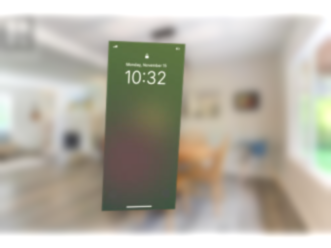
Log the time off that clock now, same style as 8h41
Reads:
10h32
